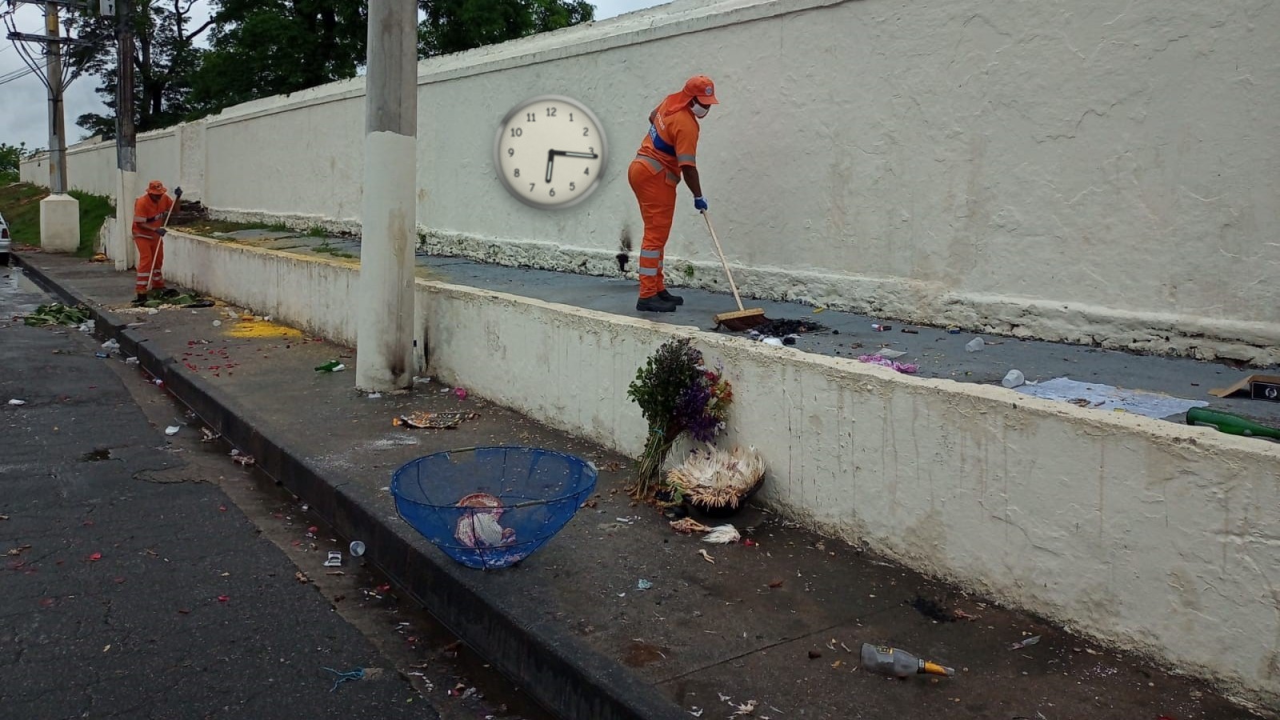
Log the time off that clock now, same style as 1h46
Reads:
6h16
